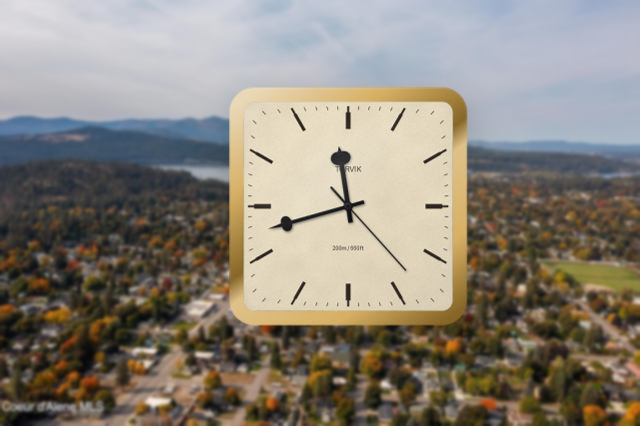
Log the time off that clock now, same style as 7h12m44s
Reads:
11h42m23s
